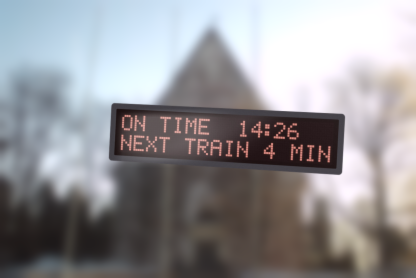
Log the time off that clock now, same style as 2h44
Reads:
14h26
